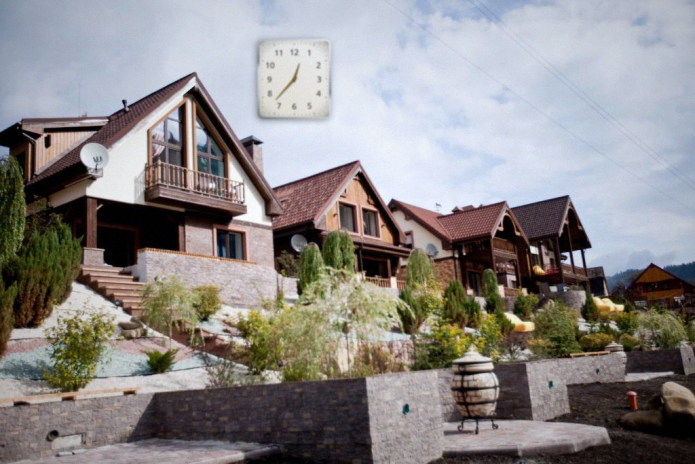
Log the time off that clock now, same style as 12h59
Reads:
12h37
